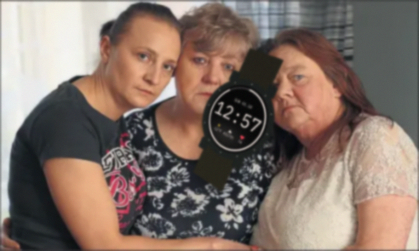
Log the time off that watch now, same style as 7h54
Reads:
12h57
